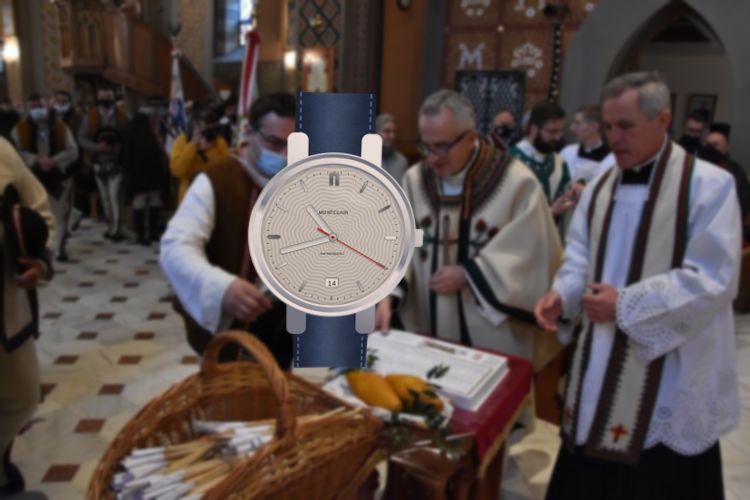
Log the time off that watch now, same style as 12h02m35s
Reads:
10h42m20s
